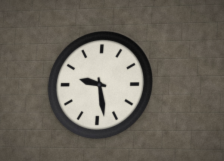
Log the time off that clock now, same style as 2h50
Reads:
9h28
